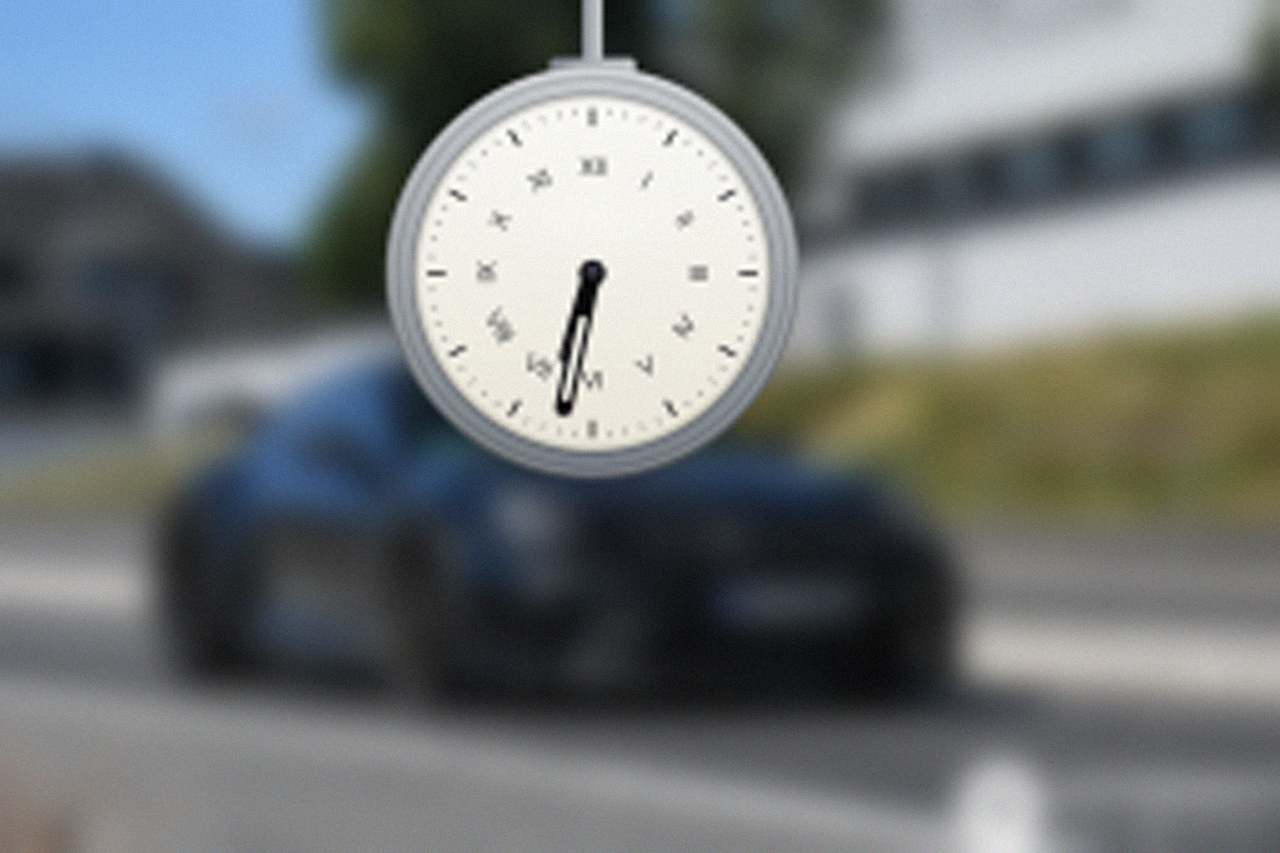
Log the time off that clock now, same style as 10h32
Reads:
6h32
